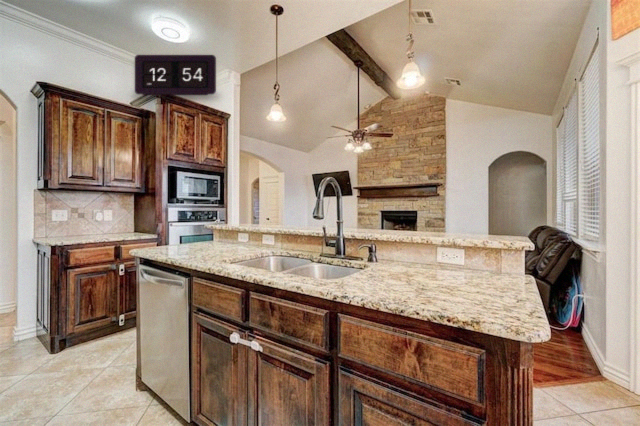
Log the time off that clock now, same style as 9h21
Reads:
12h54
